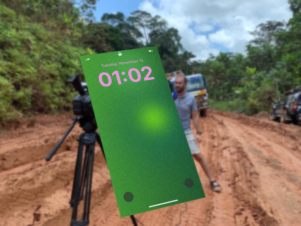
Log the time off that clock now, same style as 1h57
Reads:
1h02
